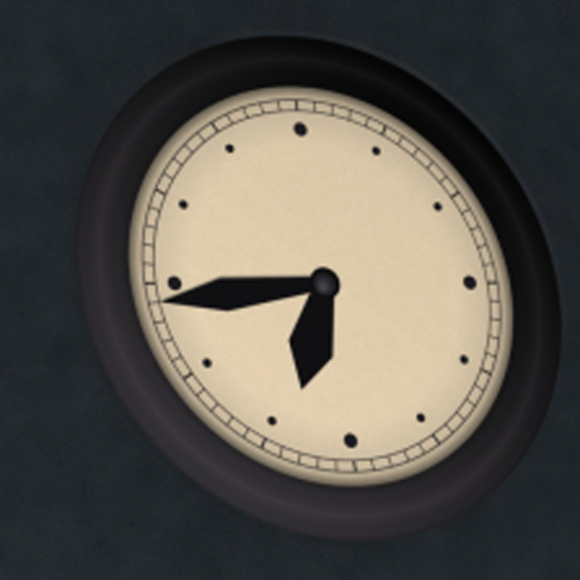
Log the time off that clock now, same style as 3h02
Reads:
6h44
